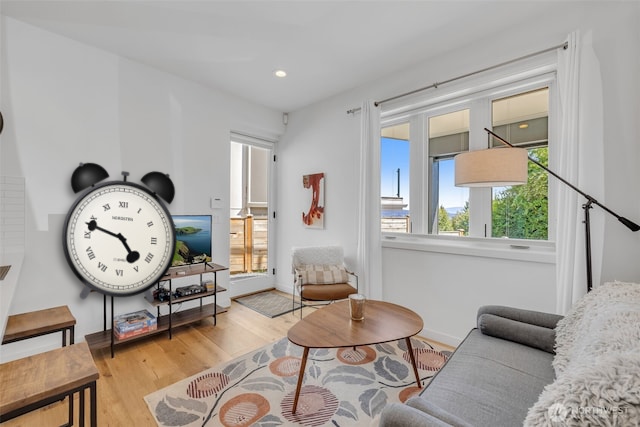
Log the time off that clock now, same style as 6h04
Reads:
4h48
